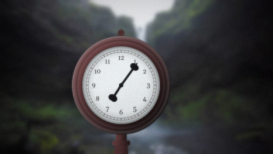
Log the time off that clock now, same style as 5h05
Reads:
7h06
